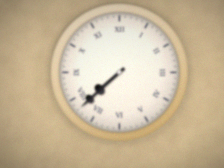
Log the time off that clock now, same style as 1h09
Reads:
7h38
